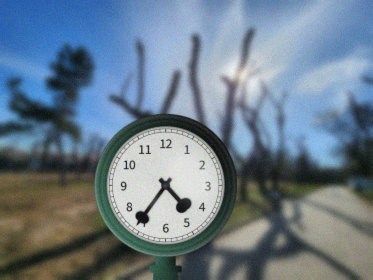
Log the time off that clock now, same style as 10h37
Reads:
4h36
